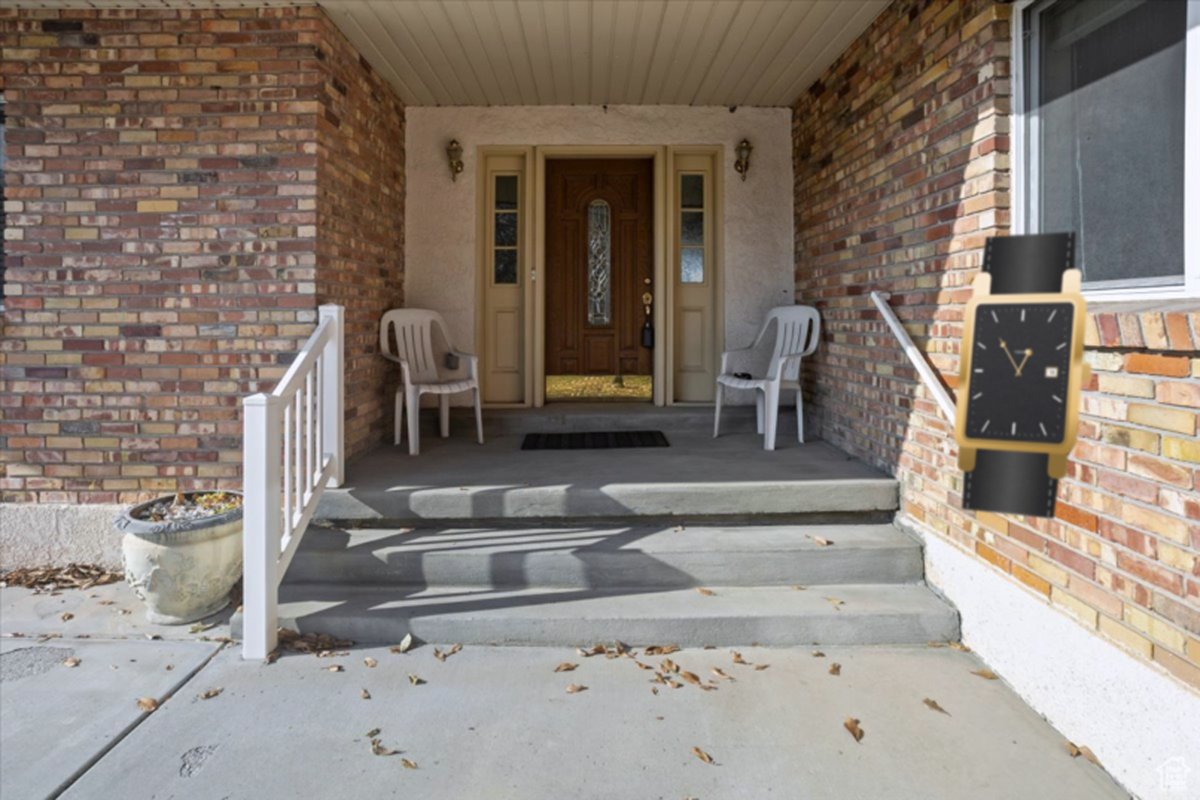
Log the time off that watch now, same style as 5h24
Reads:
12h54
